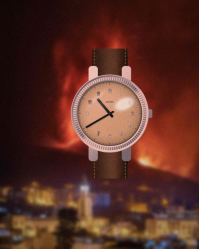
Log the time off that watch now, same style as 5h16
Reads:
10h40
